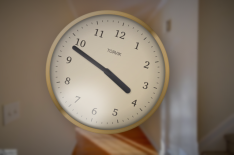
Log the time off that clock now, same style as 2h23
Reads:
3h48
